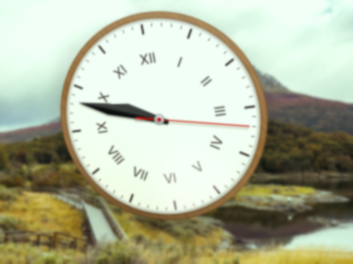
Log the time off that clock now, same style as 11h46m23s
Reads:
9h48m17s
